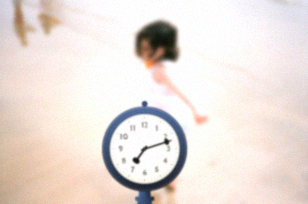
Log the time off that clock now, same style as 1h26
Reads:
7h12
